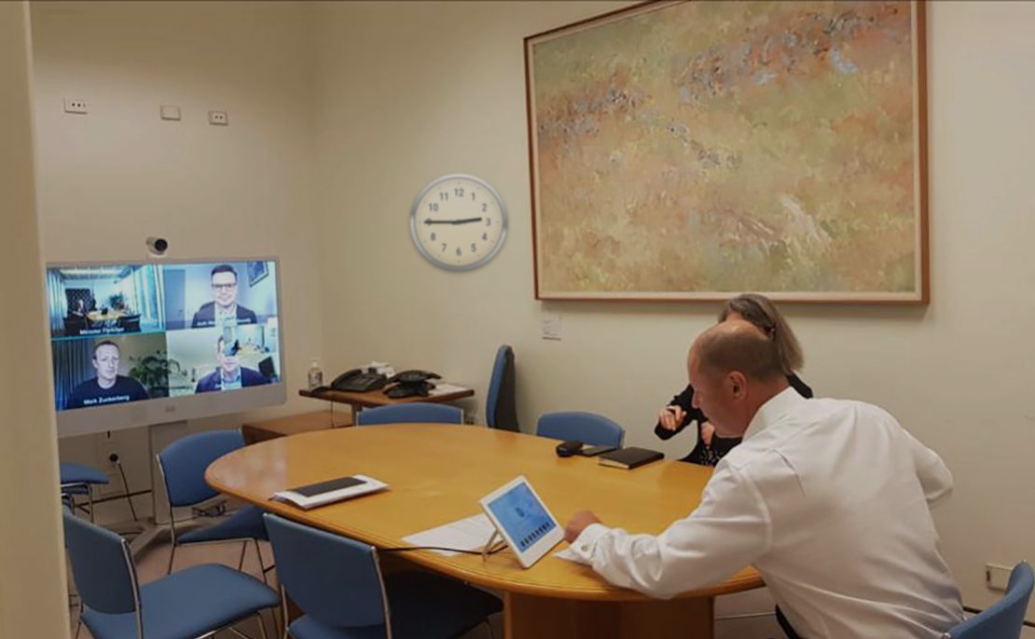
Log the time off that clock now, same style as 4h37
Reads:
2h45
